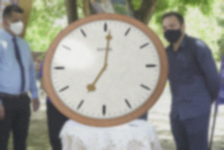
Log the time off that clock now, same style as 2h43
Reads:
7h01
